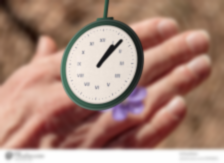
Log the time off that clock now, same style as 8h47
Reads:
1h07
